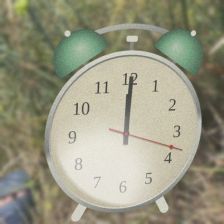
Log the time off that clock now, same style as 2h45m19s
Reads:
12h00m18s
